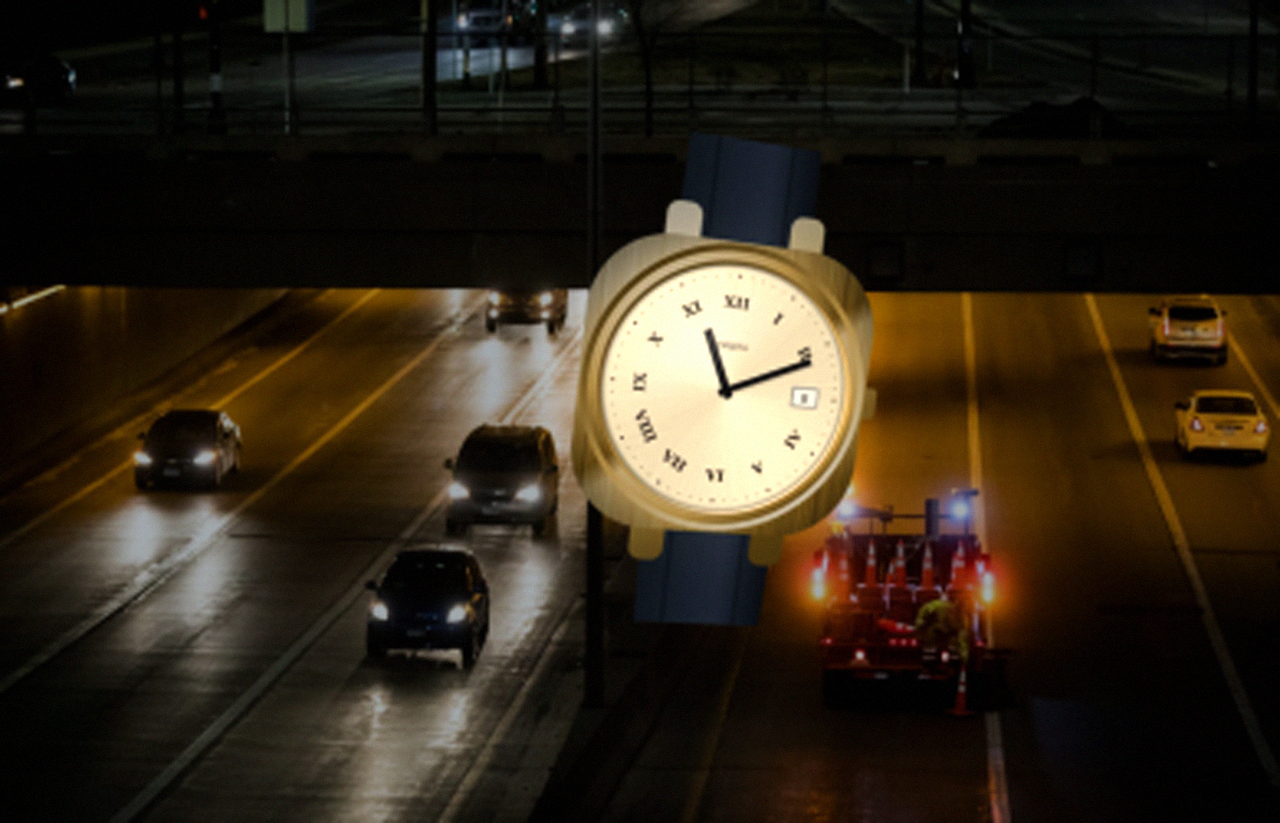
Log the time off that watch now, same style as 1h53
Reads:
11h11
